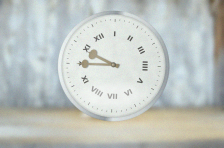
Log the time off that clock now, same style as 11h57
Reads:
10h50
